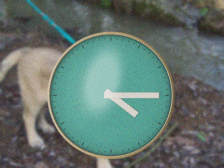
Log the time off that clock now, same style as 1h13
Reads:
4h15
